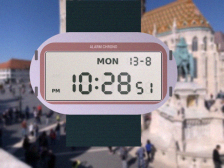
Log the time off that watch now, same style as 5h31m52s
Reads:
10h28m51s
